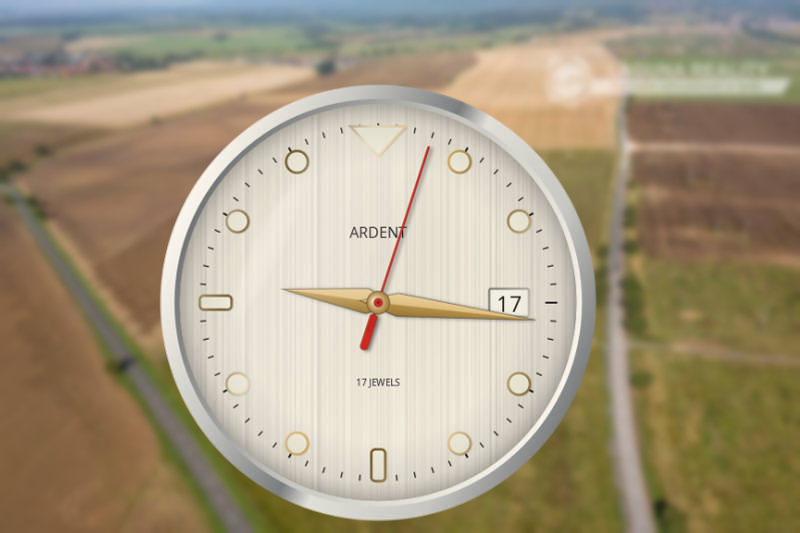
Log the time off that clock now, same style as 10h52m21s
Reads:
9h16m03s
